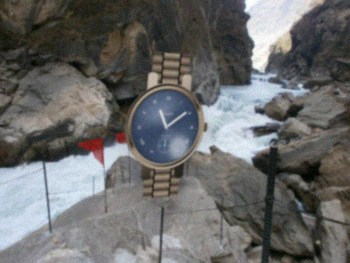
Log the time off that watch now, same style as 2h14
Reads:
11h09
